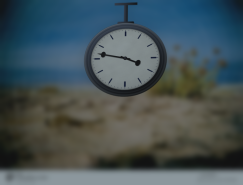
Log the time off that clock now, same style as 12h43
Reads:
3h47
